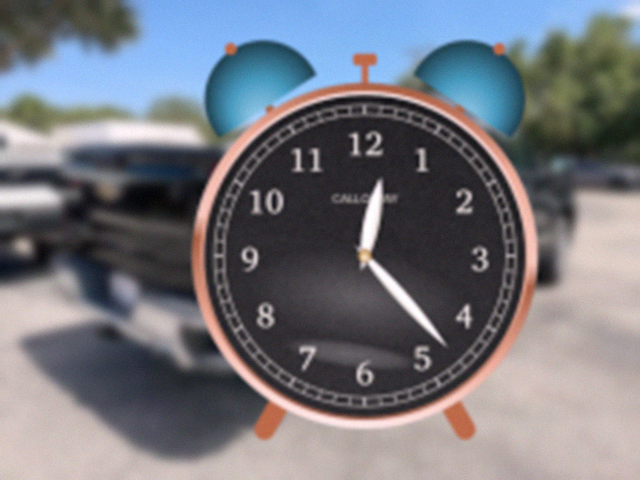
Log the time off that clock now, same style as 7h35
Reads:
12h23
